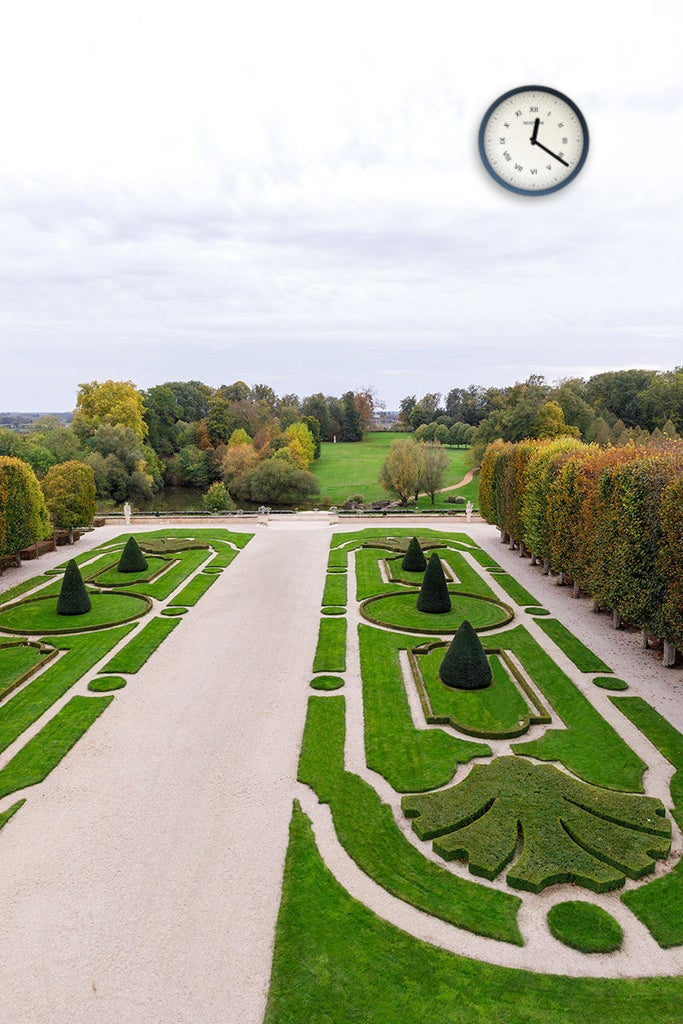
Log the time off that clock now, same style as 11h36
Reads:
12h21
